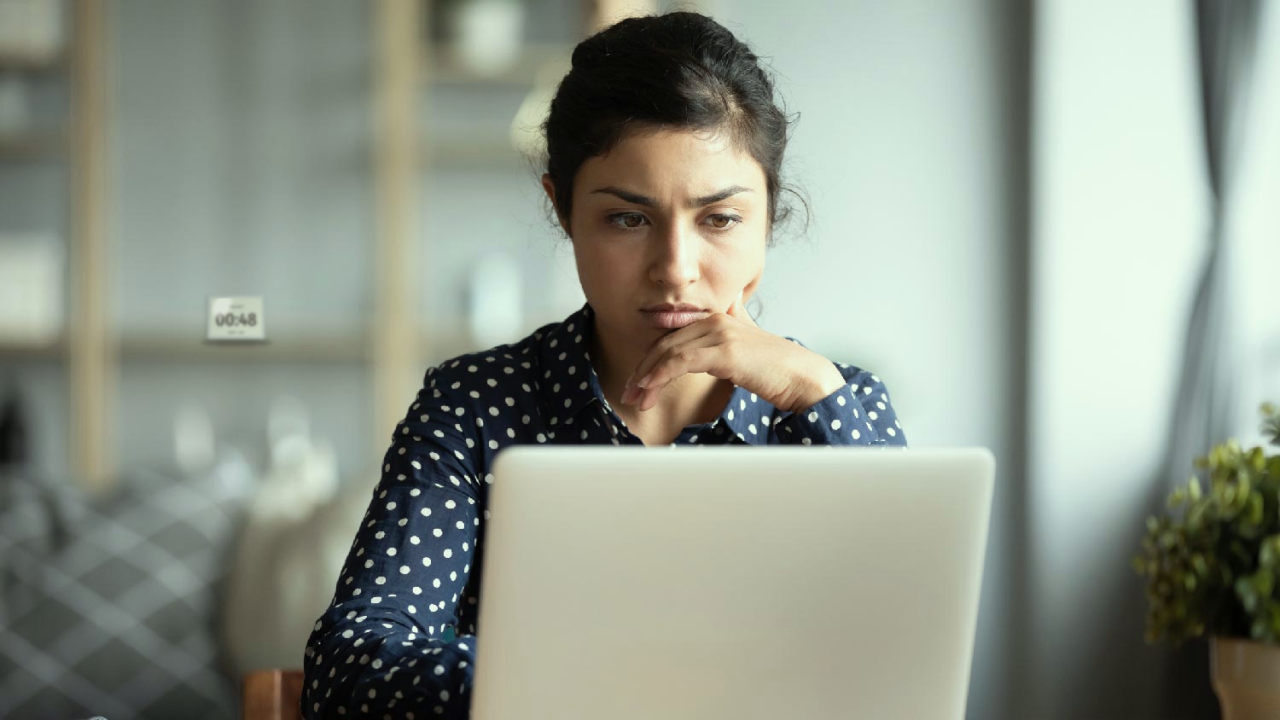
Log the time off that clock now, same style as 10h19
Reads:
0h48
